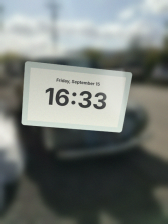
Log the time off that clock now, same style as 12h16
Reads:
16h33
